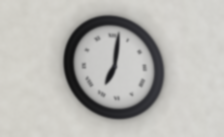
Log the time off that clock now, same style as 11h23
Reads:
7h02
